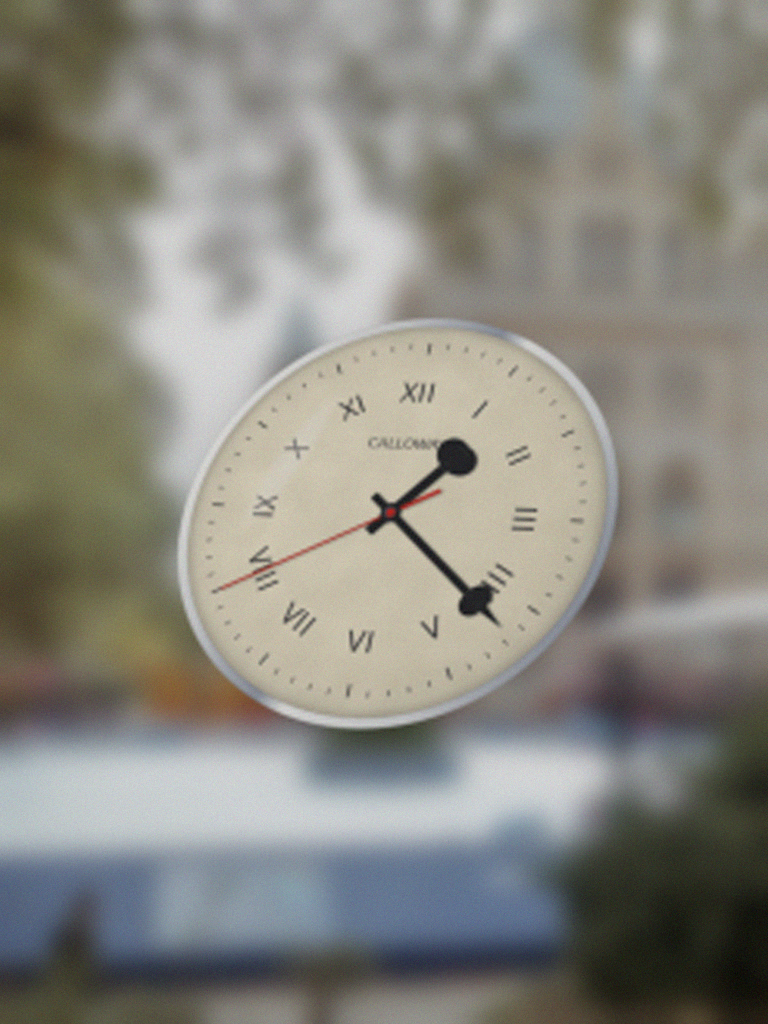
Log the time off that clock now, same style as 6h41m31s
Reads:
1h21m40s
